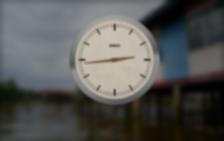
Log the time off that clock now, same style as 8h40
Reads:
2h44
